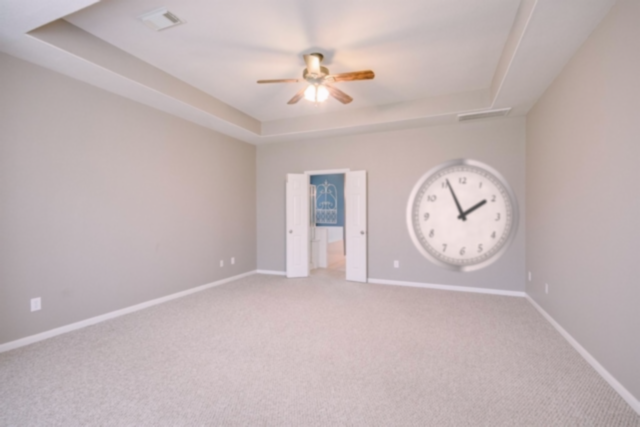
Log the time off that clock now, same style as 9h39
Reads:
1h56
